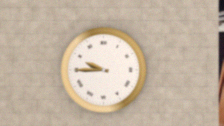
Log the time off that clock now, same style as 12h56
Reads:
9h45
